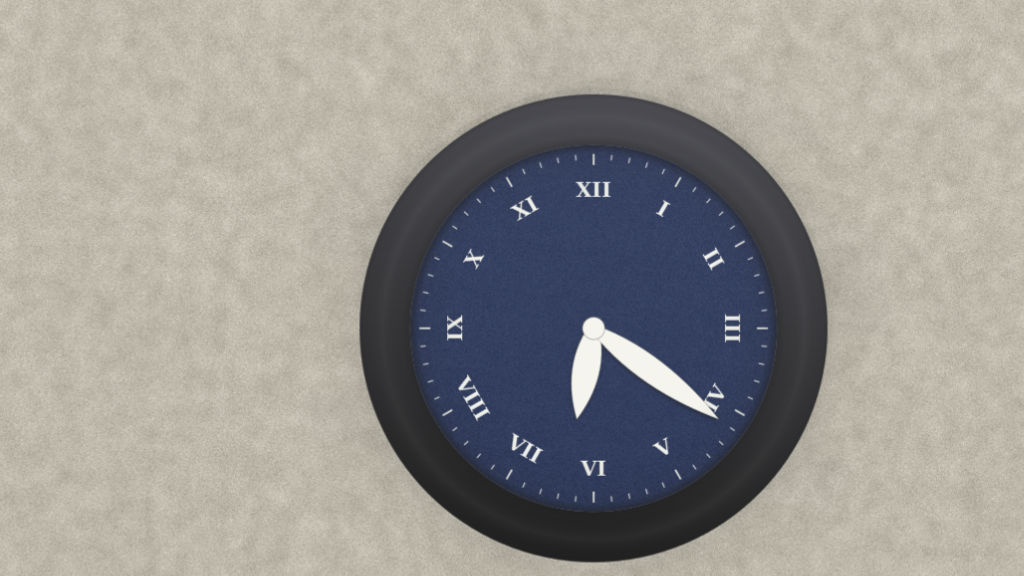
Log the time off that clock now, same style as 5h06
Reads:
6h21
